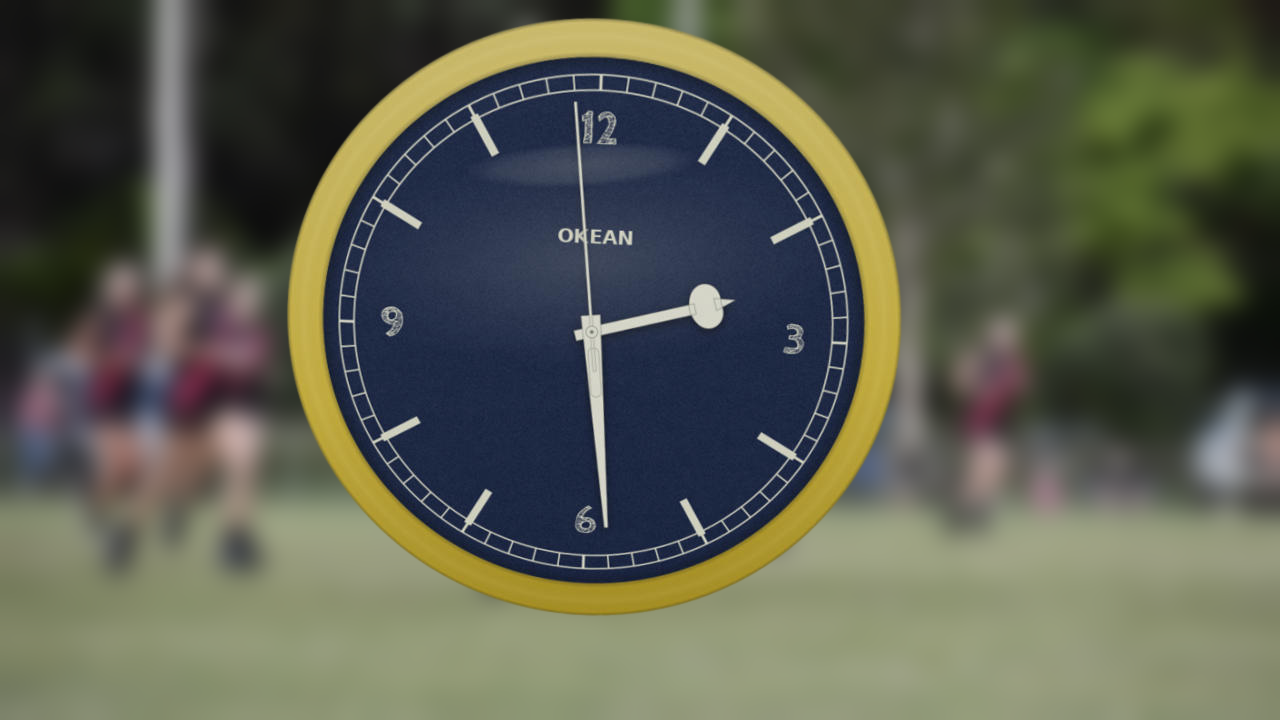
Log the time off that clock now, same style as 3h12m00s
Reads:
2h28m59s
